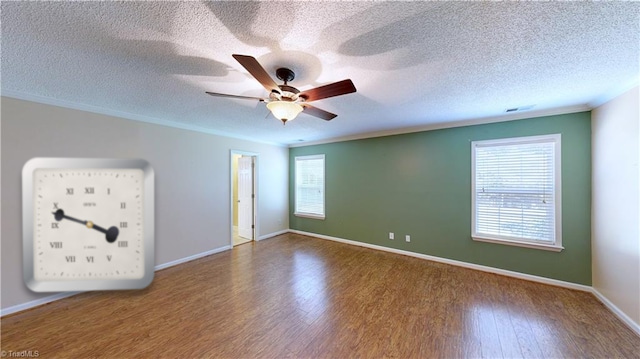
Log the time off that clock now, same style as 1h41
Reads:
3h48
